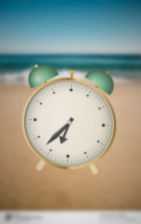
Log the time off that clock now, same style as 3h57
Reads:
6h37
